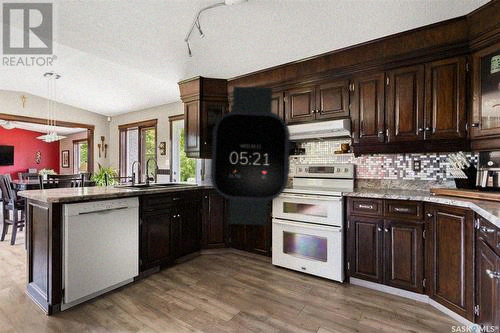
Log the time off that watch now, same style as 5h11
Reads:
5h21
